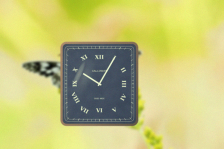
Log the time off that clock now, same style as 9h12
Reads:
10h05
